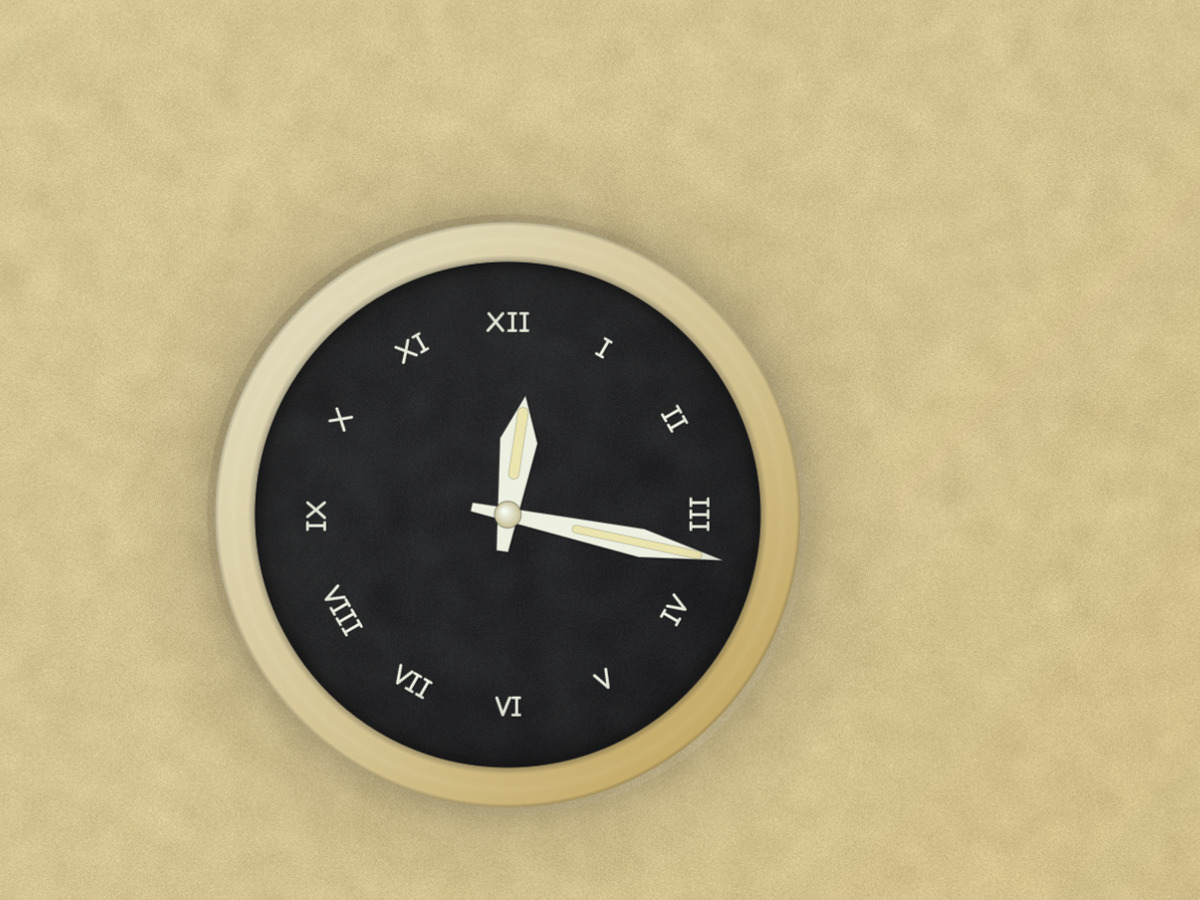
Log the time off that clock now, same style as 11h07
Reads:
12h17
